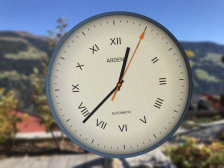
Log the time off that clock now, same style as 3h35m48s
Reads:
12h38m05s
